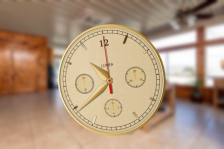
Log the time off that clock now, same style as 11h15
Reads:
10h39
